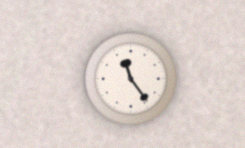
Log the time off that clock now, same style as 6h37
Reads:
11h24
